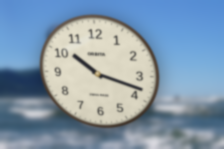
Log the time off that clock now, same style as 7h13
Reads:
10h18
